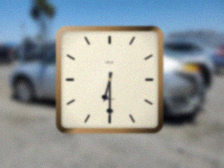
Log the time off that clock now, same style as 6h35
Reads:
6h30
